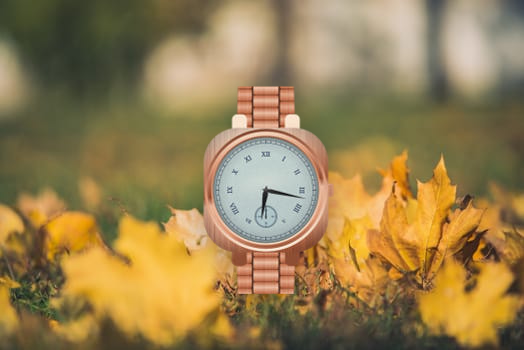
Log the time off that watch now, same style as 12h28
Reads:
6h17
